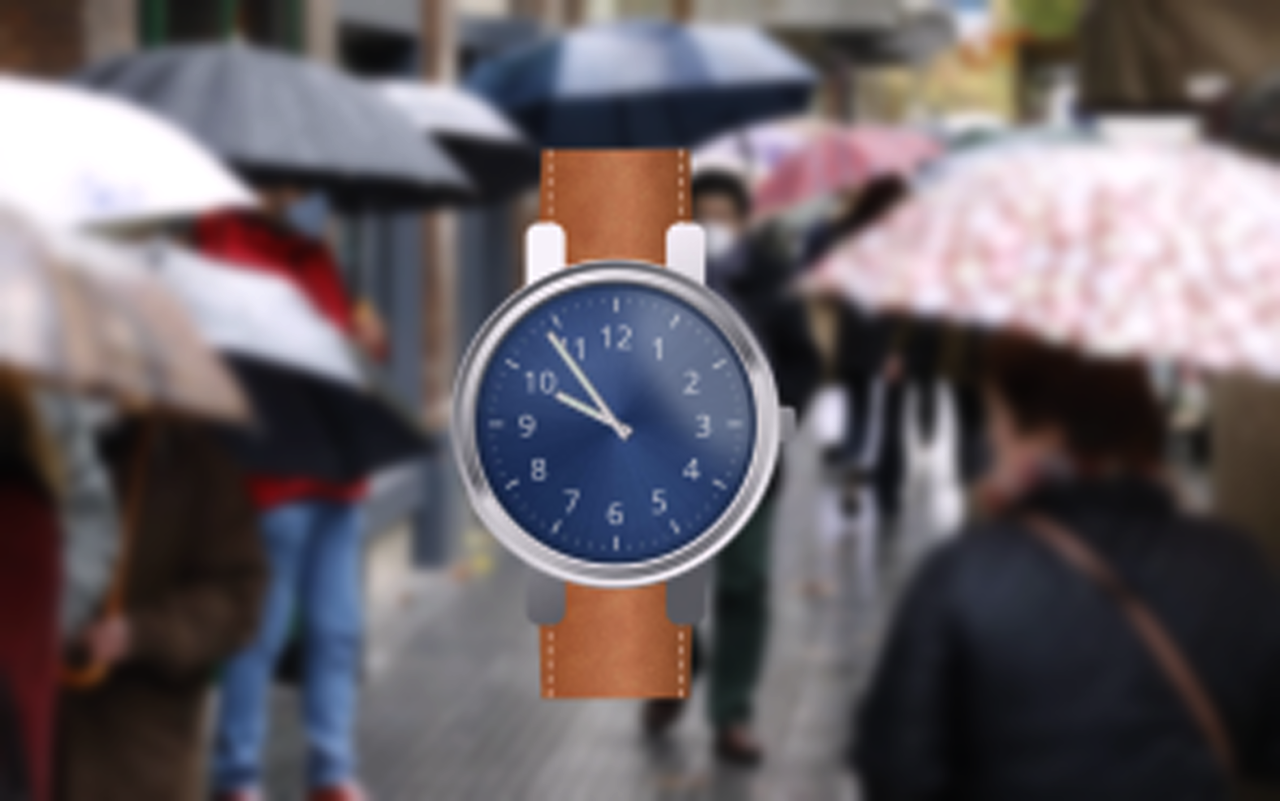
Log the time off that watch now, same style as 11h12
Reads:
9h54
